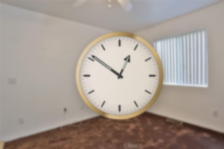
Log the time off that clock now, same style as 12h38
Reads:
12h51
